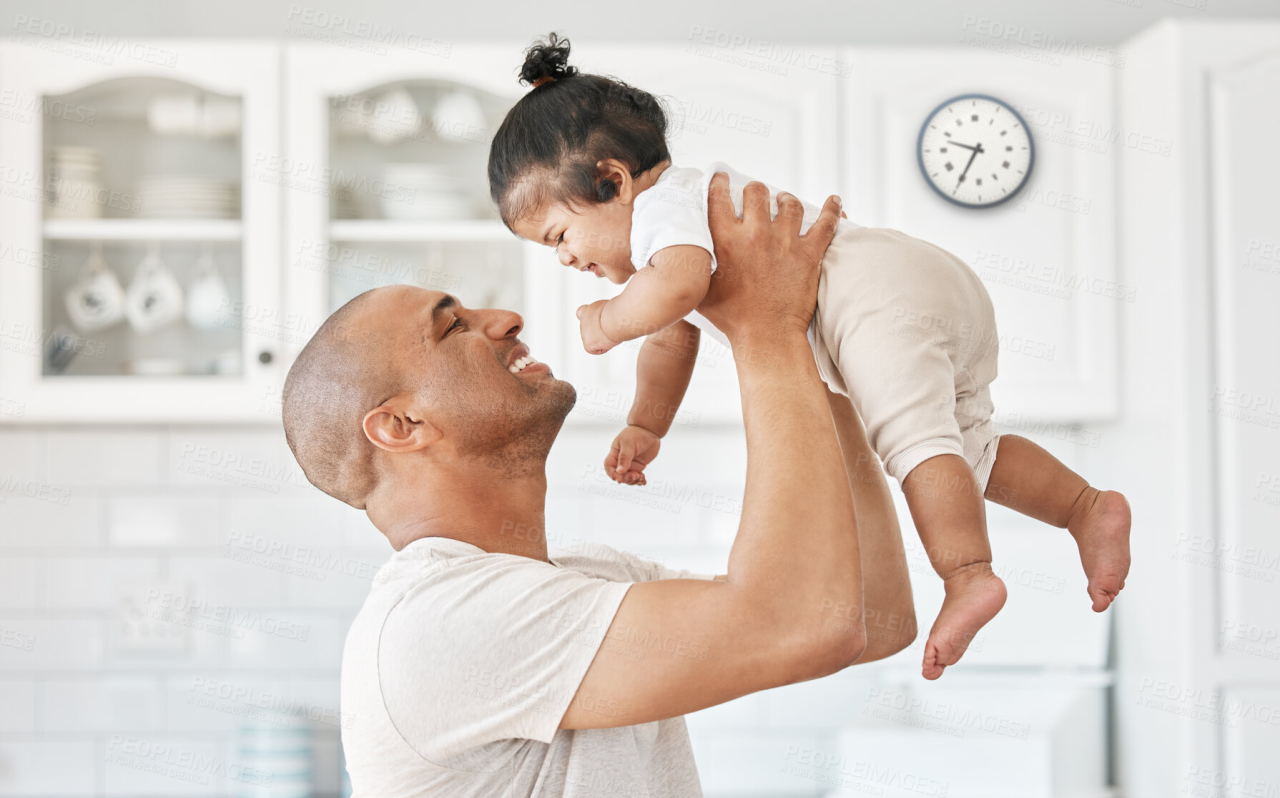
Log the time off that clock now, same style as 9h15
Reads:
9h35
